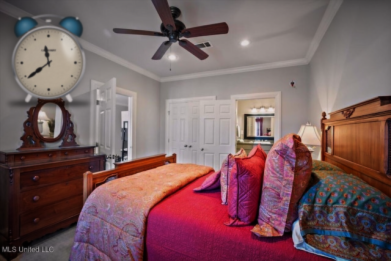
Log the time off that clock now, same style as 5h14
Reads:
11h39
